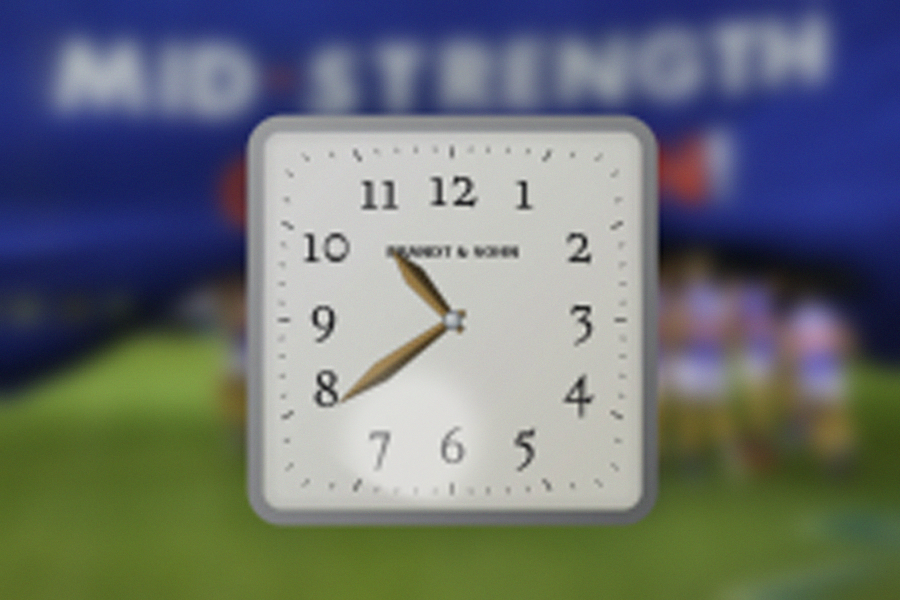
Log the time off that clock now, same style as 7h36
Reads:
10h39
